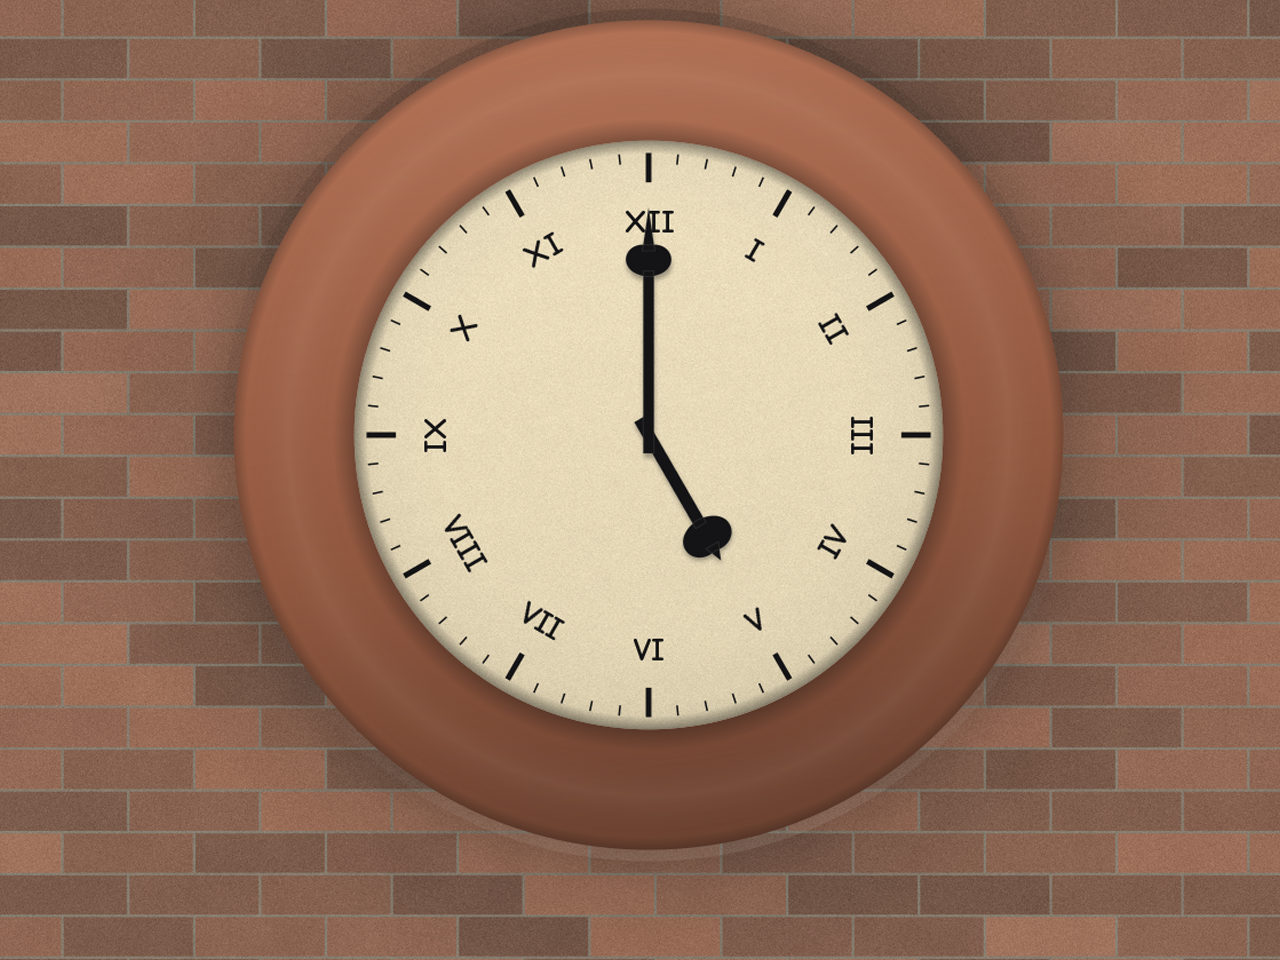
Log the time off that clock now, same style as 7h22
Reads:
5h00
